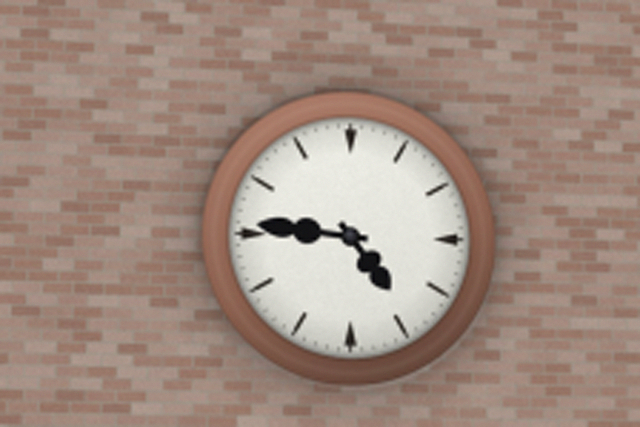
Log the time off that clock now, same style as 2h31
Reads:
4h46
